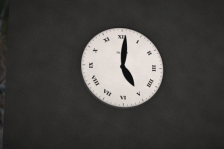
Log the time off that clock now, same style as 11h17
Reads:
5h01
